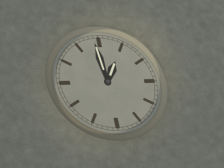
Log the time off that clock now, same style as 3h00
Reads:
12h59
